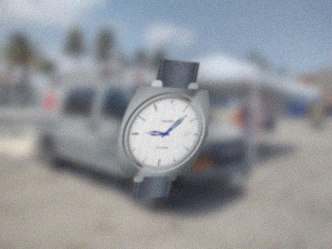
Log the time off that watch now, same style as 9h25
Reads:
9h07
